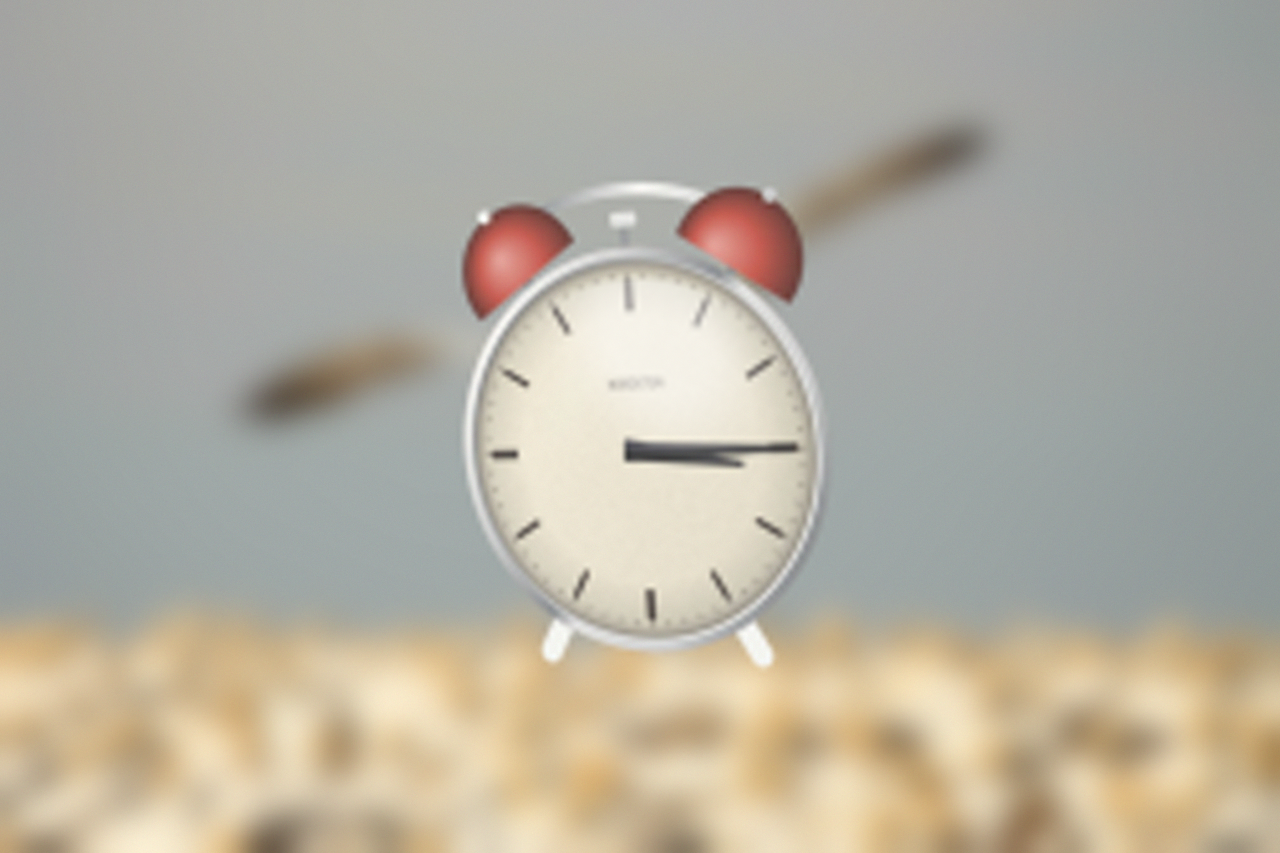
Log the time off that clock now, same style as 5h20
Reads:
3h15
